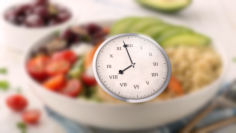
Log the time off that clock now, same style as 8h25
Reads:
7h58
